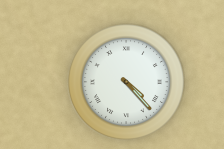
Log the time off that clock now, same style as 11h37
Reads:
4h23
